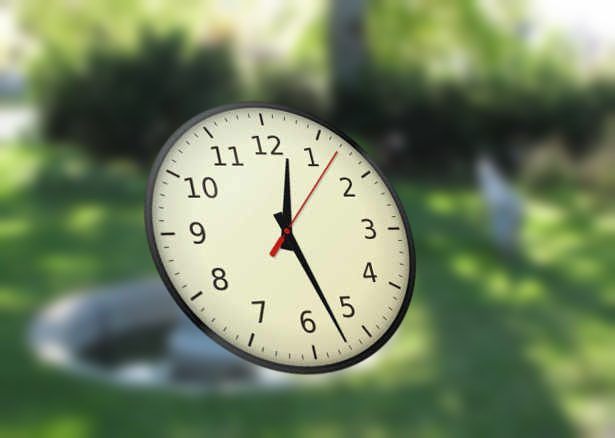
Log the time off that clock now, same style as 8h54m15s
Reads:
12h27m07s
